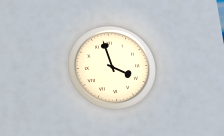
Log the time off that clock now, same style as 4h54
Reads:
3h58
